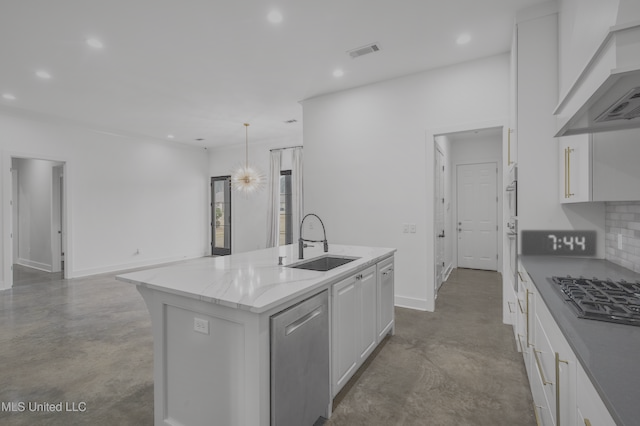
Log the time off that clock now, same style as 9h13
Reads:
7h44
